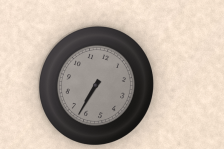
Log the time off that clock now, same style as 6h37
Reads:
6h32
